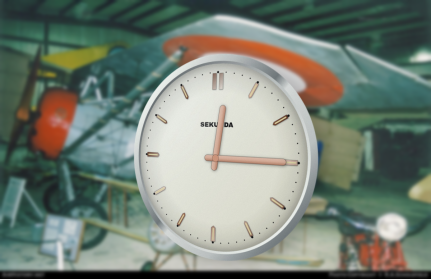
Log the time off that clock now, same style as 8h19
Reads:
12h15
